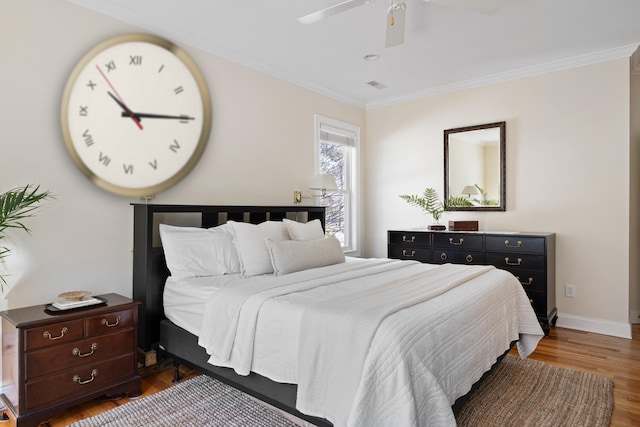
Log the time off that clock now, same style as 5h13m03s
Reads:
10h14m53s
